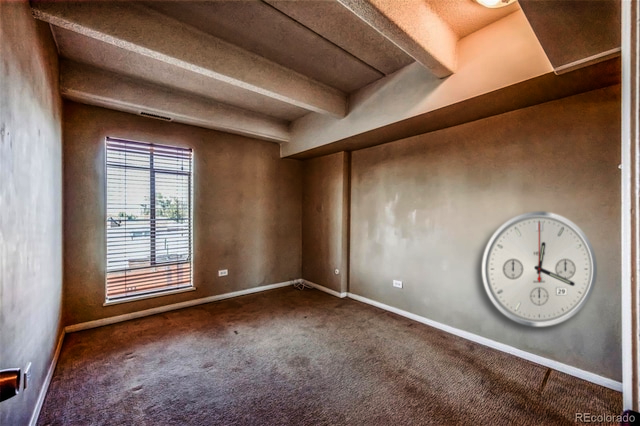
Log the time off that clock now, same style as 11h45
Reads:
12h19
